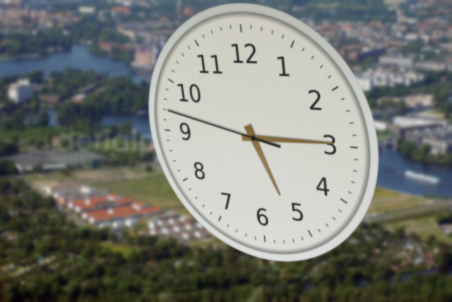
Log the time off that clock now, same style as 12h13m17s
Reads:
5h14m47s
